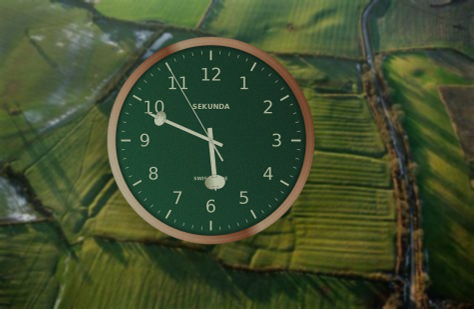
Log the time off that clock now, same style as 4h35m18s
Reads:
5h48m55s
